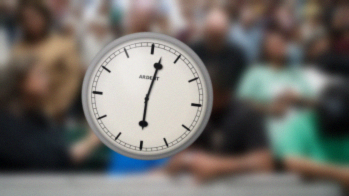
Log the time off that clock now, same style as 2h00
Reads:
6h02
